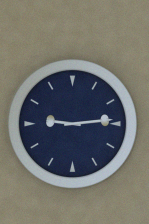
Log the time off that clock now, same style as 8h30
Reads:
9h14
